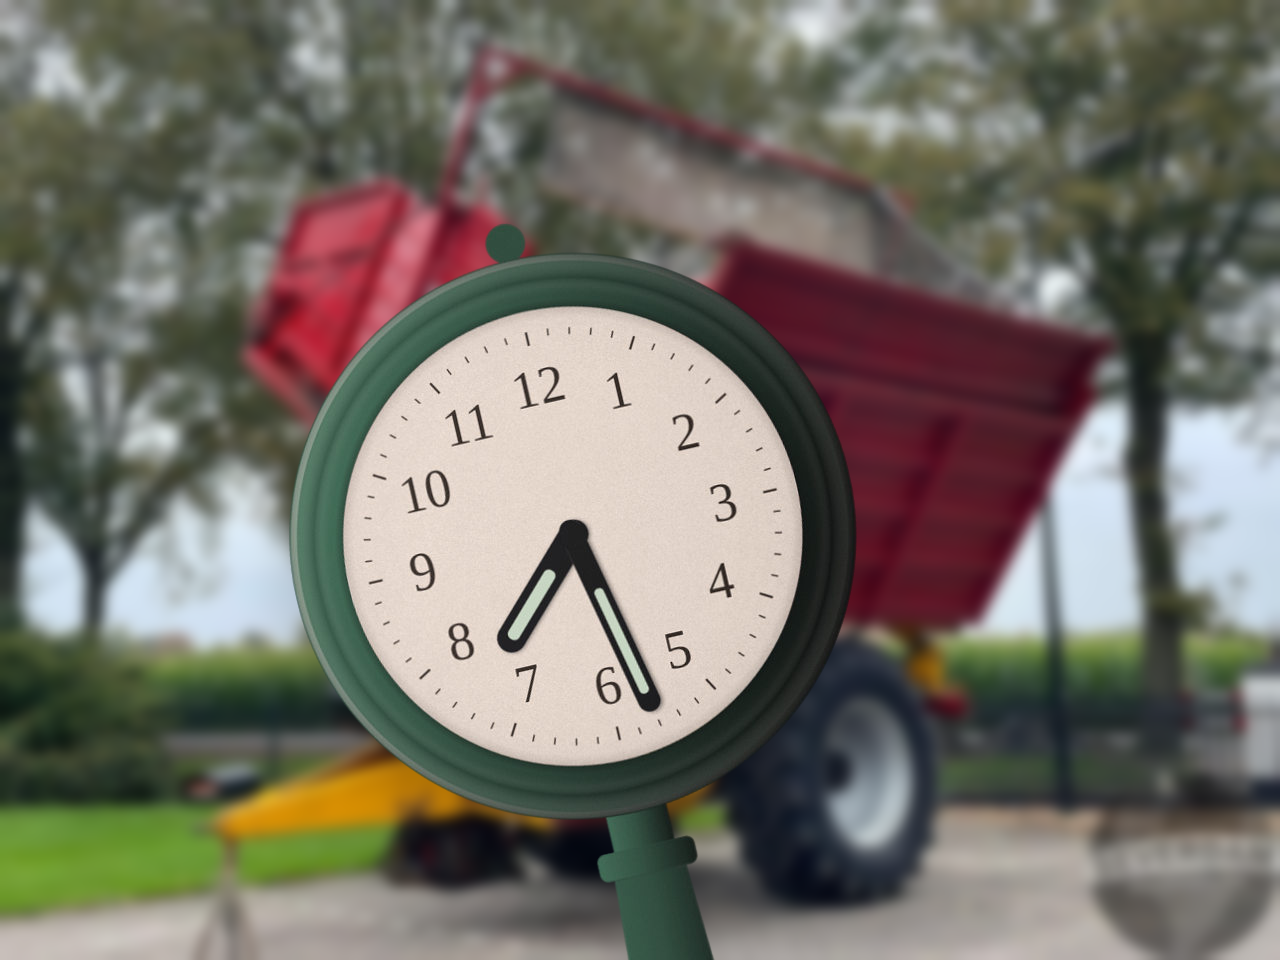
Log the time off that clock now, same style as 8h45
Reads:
7h28
